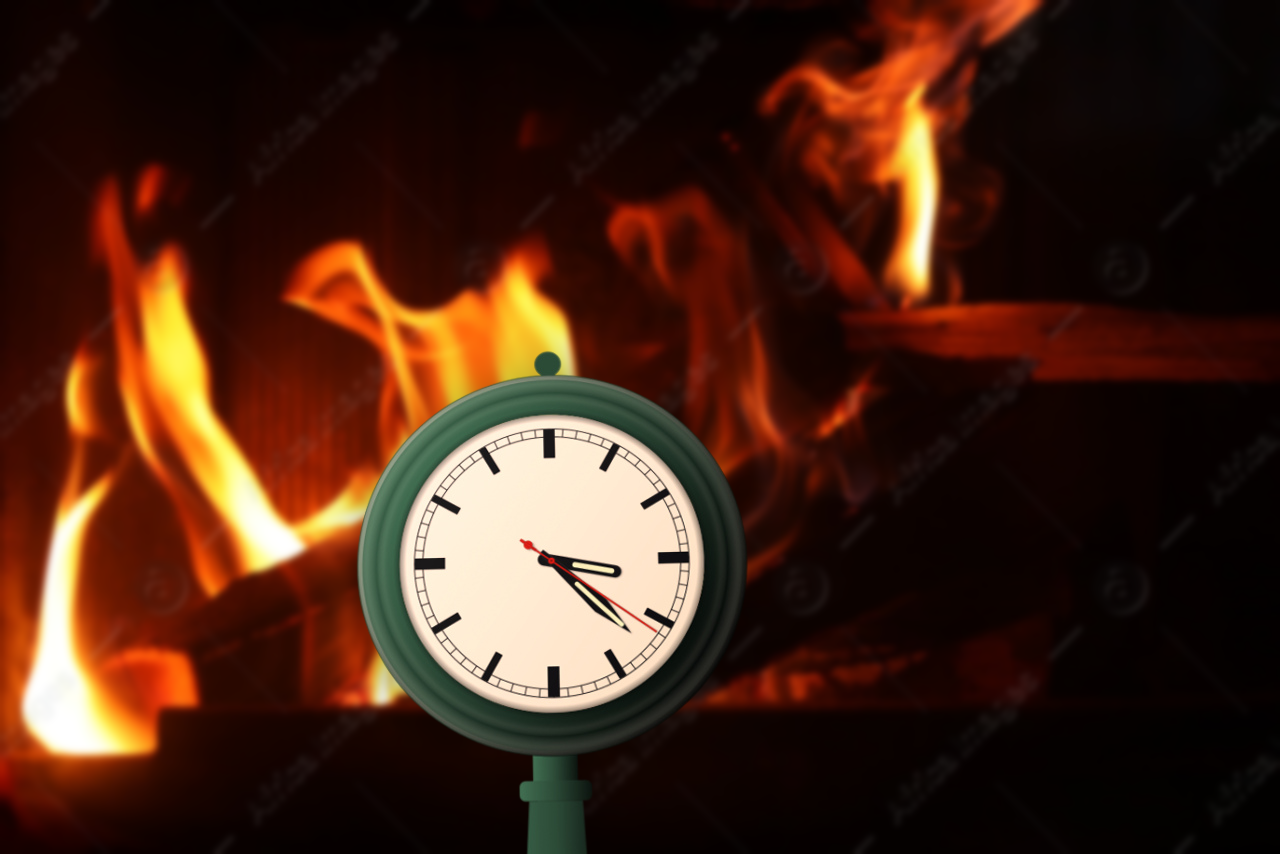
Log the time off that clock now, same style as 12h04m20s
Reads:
3h22m21s
